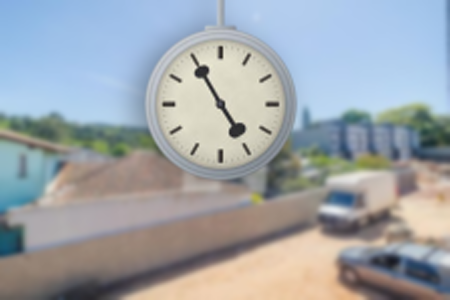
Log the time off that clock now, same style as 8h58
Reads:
4h55
